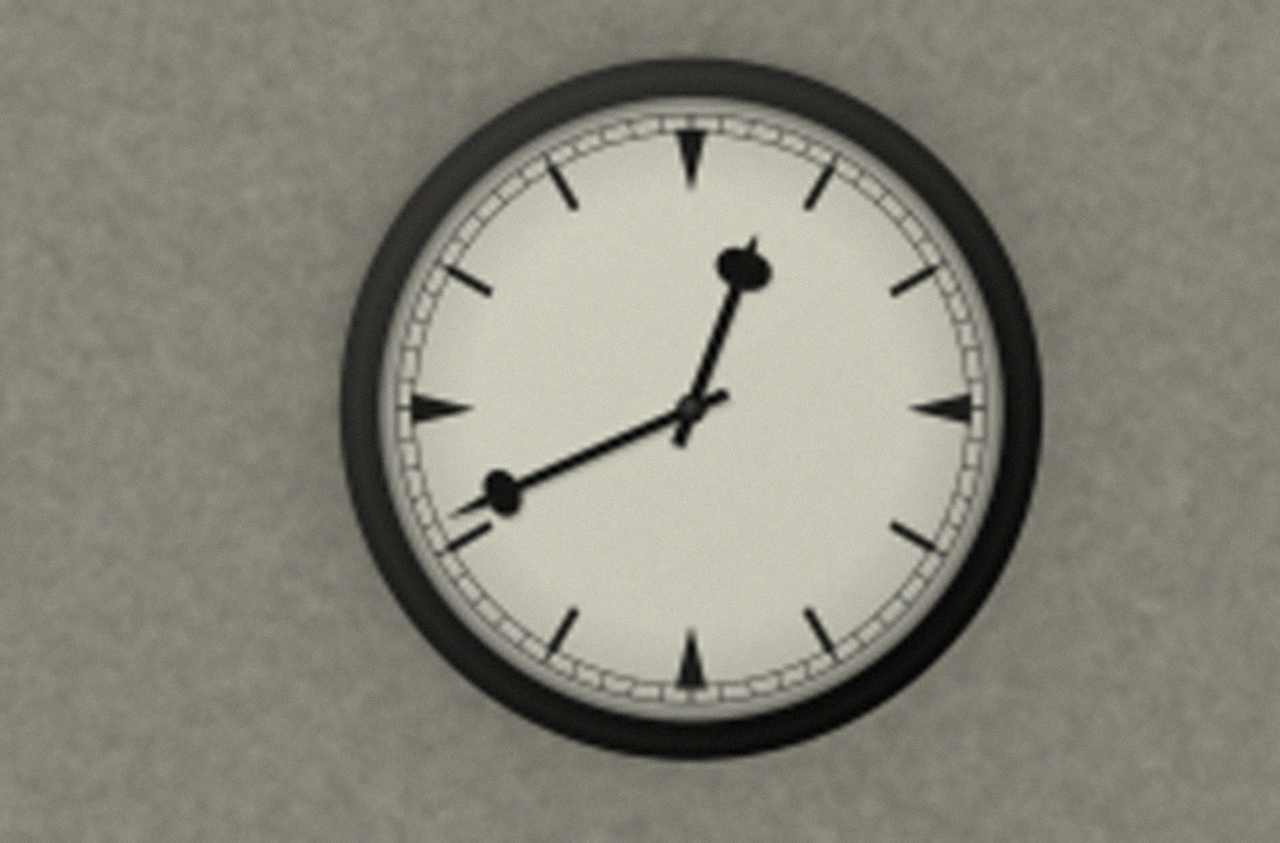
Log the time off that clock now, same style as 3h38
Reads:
12h41
